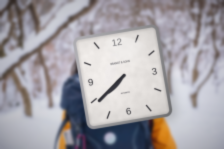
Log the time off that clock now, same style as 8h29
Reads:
7h39
